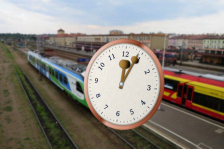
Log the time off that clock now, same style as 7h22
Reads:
12h04
